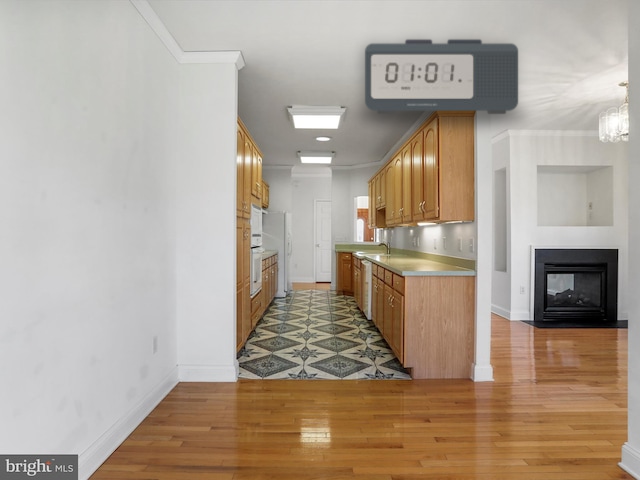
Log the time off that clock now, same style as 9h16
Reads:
1h01
